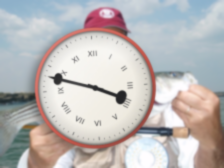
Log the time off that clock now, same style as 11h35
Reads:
3h48
